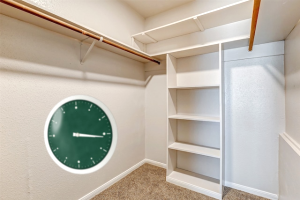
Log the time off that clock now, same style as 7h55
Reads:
3h16
